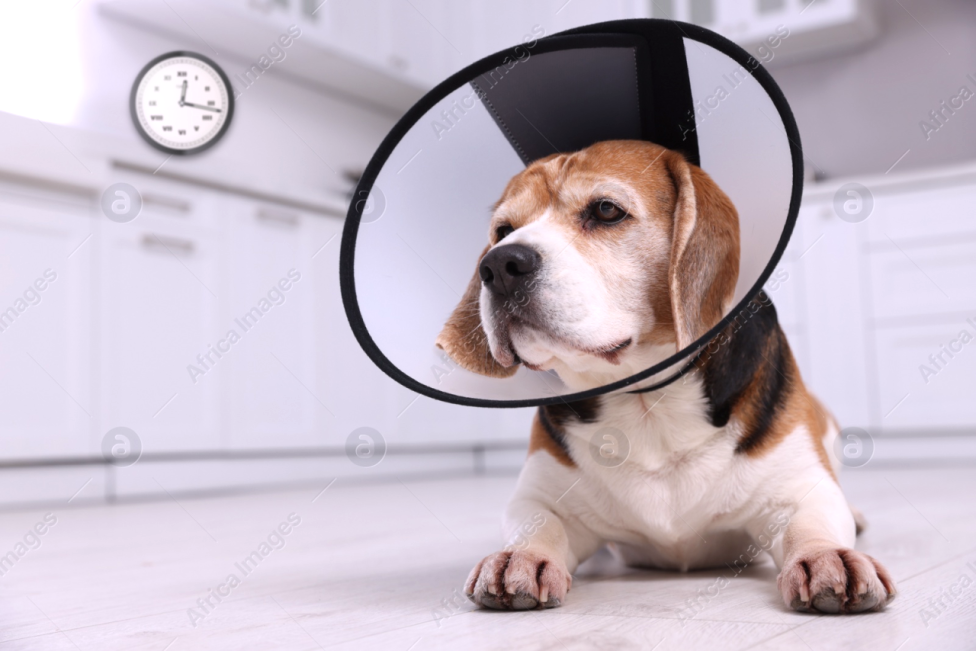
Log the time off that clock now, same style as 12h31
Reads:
12h17
